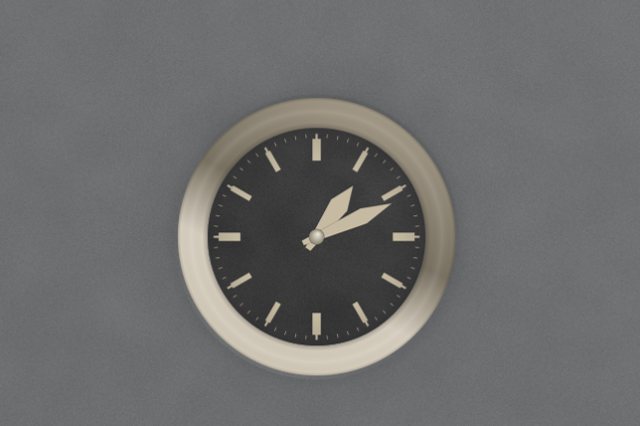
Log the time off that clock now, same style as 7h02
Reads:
1h11
